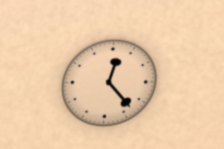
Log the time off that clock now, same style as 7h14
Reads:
12h23
